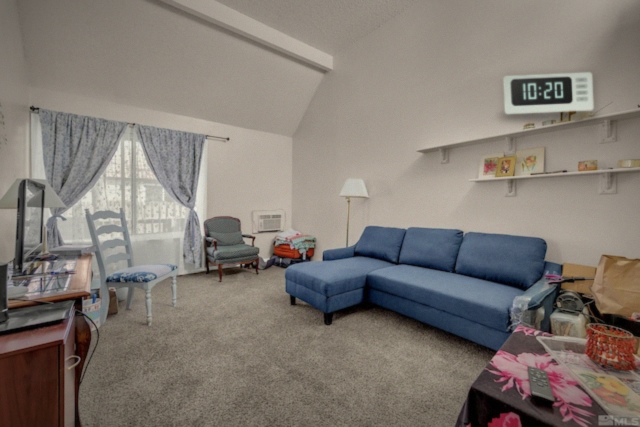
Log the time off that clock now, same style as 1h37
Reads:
10h20
